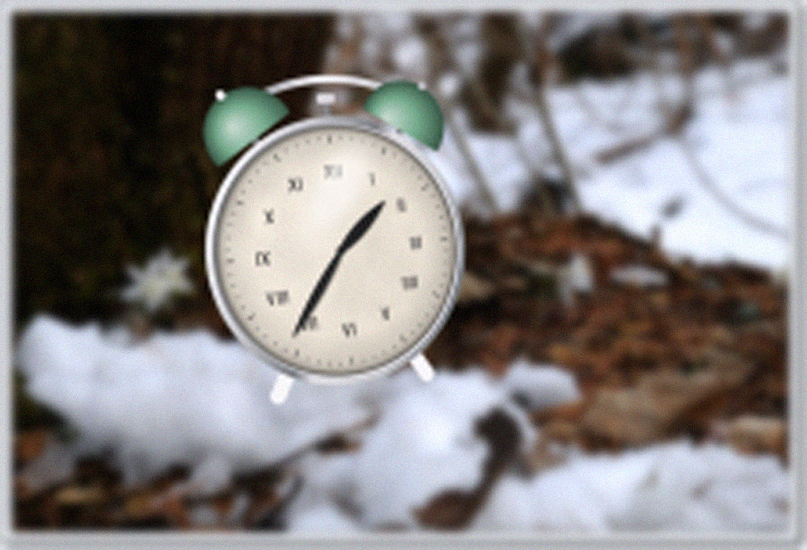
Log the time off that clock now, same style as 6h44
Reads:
1h36
